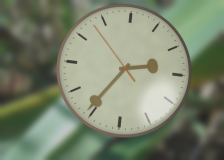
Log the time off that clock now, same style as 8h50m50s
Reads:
2h35m53s
